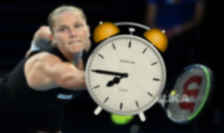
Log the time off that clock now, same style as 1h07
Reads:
7h45
